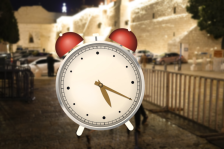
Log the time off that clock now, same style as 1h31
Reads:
5h20
